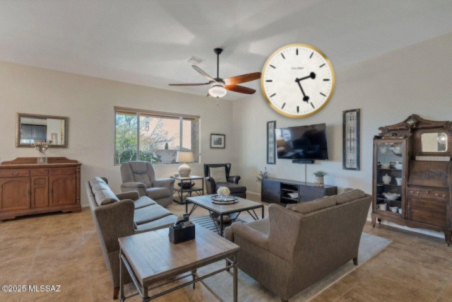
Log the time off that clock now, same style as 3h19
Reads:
2h26
